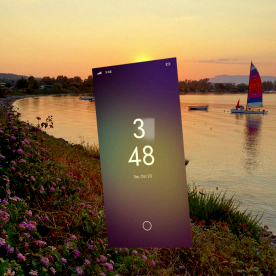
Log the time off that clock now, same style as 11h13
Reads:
3h48
